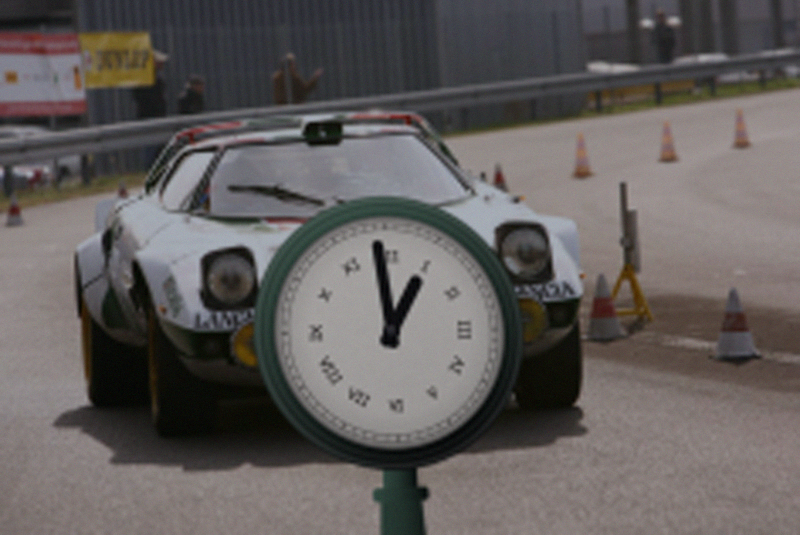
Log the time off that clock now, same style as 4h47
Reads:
12h59
